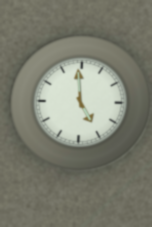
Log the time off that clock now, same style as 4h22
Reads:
4h59
